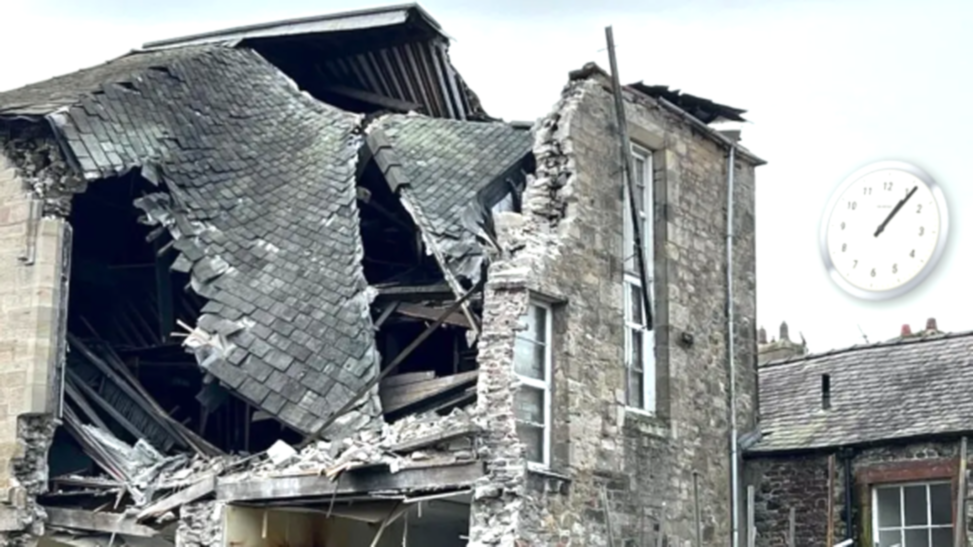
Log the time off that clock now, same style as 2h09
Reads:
1h06
